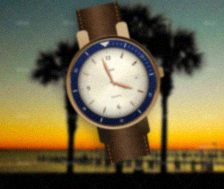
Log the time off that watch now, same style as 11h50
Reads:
3h58
